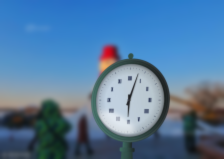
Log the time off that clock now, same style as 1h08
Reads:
6h03
